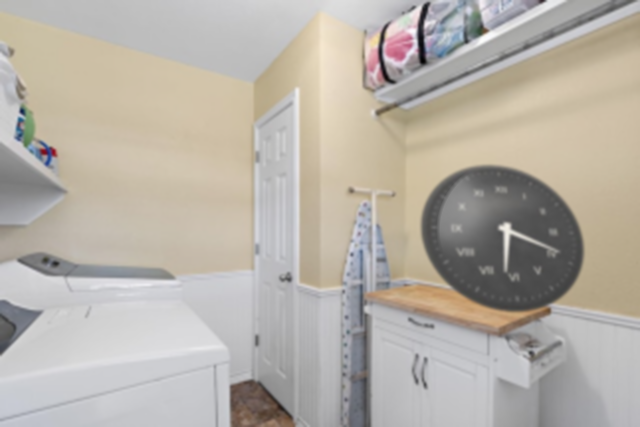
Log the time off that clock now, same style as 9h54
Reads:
6h19
